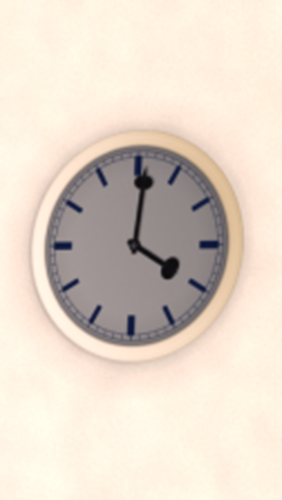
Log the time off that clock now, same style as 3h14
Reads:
4h01
